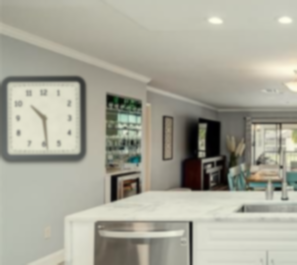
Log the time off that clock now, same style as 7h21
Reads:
10h29
